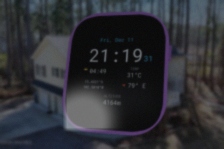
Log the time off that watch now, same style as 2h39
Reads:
21h19
